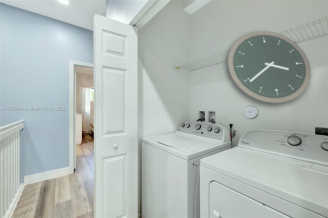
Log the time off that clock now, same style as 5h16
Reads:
3h39
